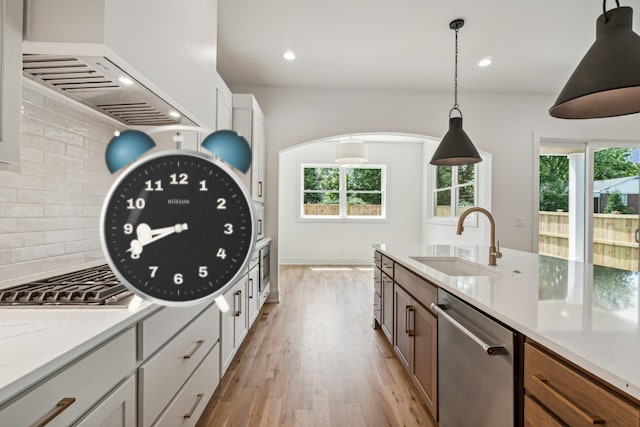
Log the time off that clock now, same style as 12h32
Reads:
8h41
